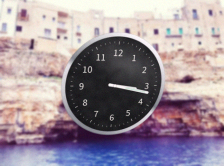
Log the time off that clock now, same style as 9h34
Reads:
3h17
